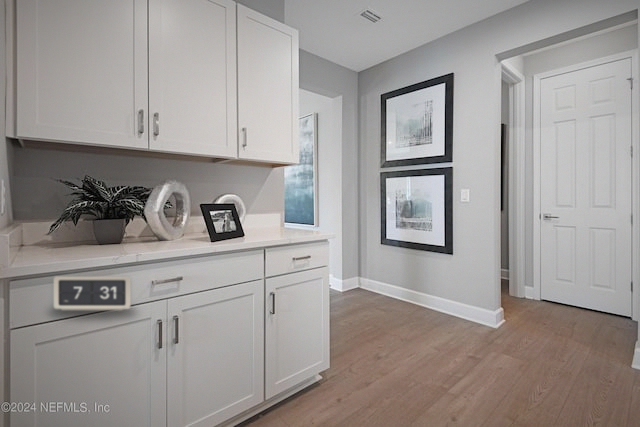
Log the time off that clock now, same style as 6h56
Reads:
7h31
